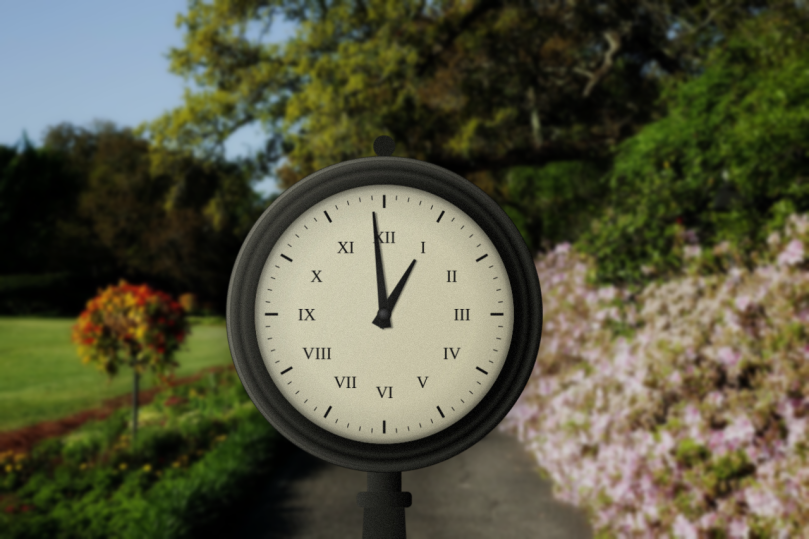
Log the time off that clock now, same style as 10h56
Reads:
12h59
